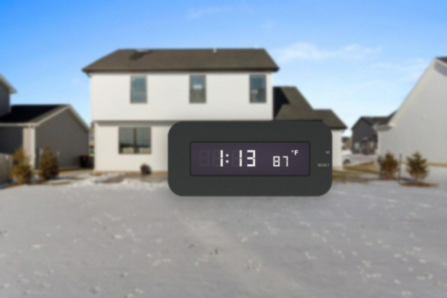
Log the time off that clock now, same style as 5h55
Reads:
1h13
